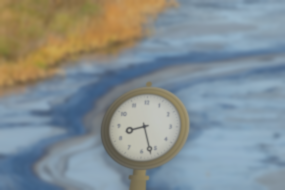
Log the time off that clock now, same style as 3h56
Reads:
8h27
